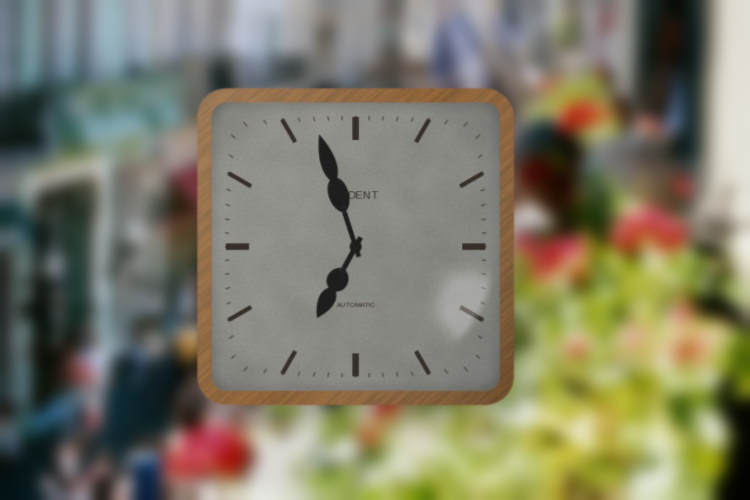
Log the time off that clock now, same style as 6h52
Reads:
6h57
